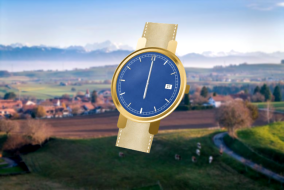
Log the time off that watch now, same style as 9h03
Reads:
6h00
